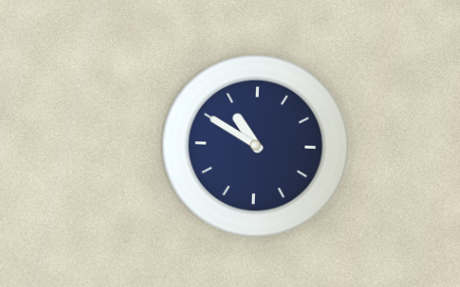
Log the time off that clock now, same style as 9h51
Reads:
10h50
